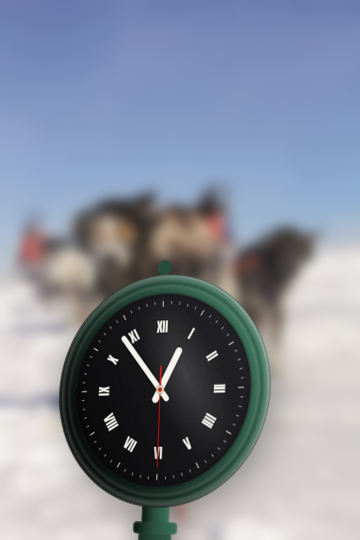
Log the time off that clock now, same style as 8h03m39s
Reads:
12h53m30s
